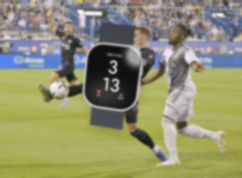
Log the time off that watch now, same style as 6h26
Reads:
3h13
